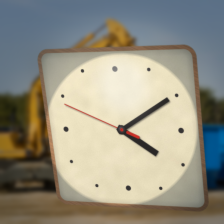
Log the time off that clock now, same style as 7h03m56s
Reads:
4h09m49s
